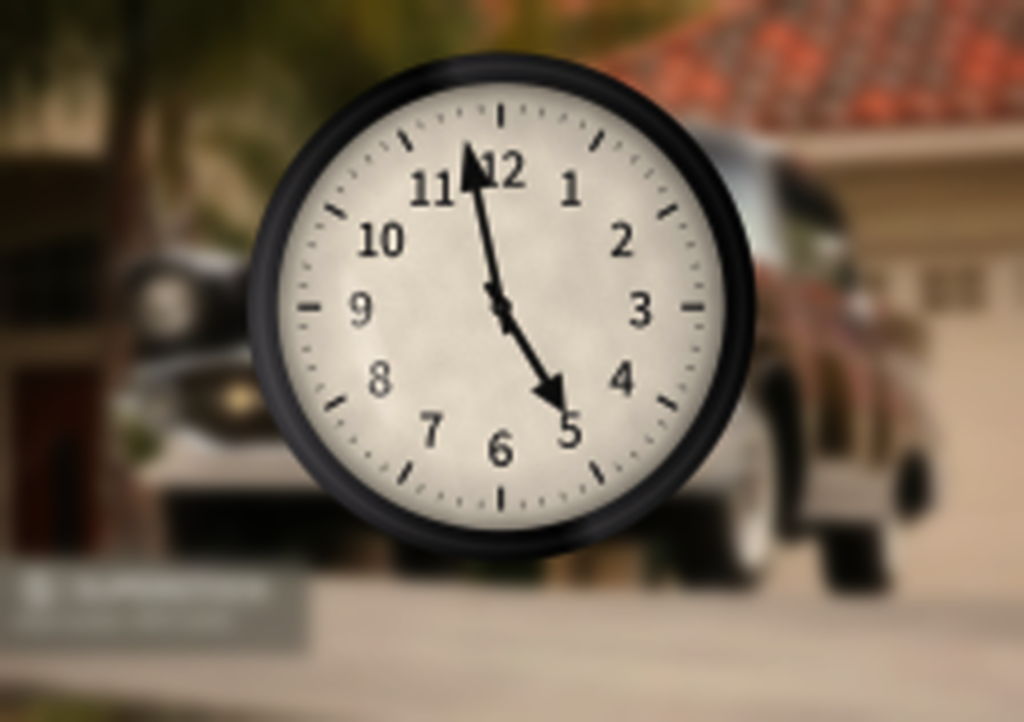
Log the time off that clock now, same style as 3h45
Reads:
4h58
